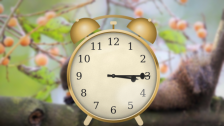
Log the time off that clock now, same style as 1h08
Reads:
3h15
